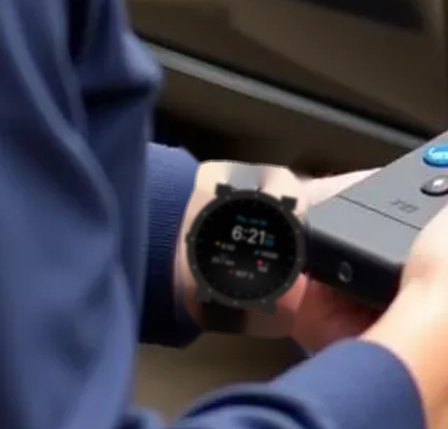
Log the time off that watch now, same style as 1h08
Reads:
6h21
